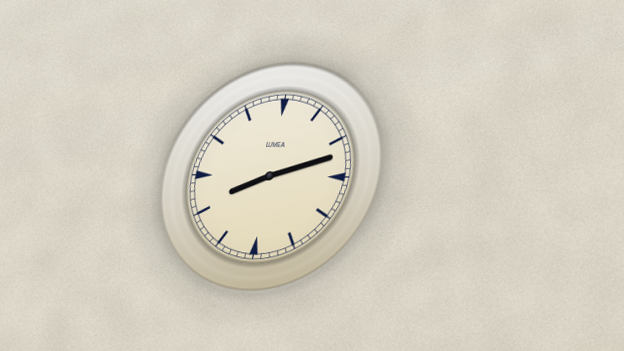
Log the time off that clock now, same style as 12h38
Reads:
8h12
